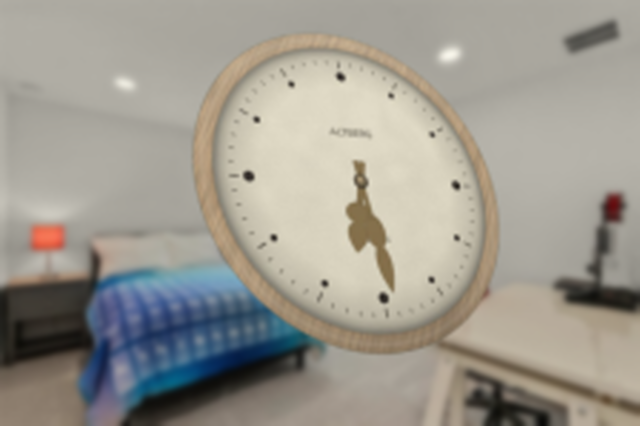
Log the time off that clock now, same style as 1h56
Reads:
6h29
